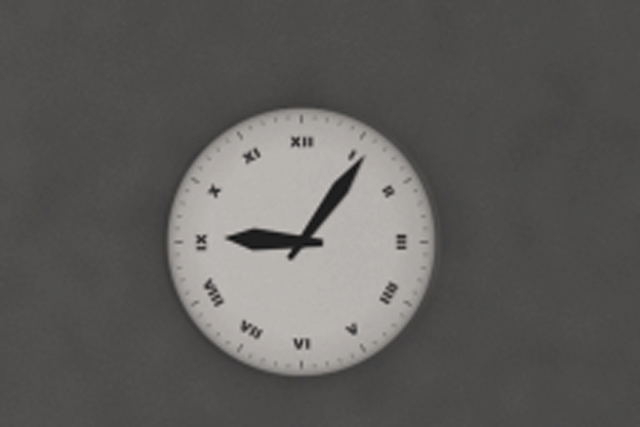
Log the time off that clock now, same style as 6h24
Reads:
9h06
